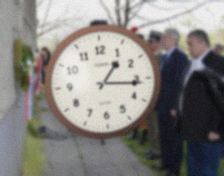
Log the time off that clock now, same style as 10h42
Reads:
1h16
